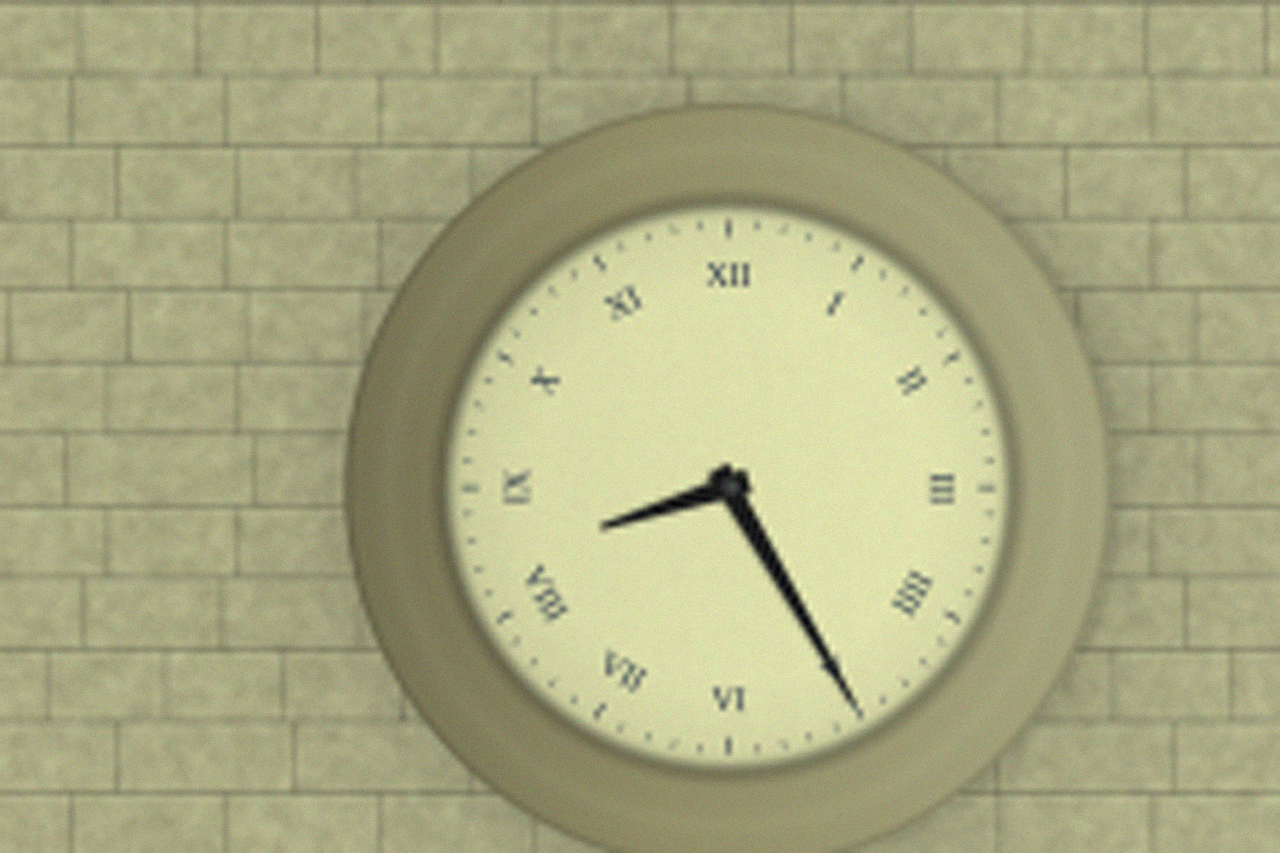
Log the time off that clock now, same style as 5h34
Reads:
8h25
